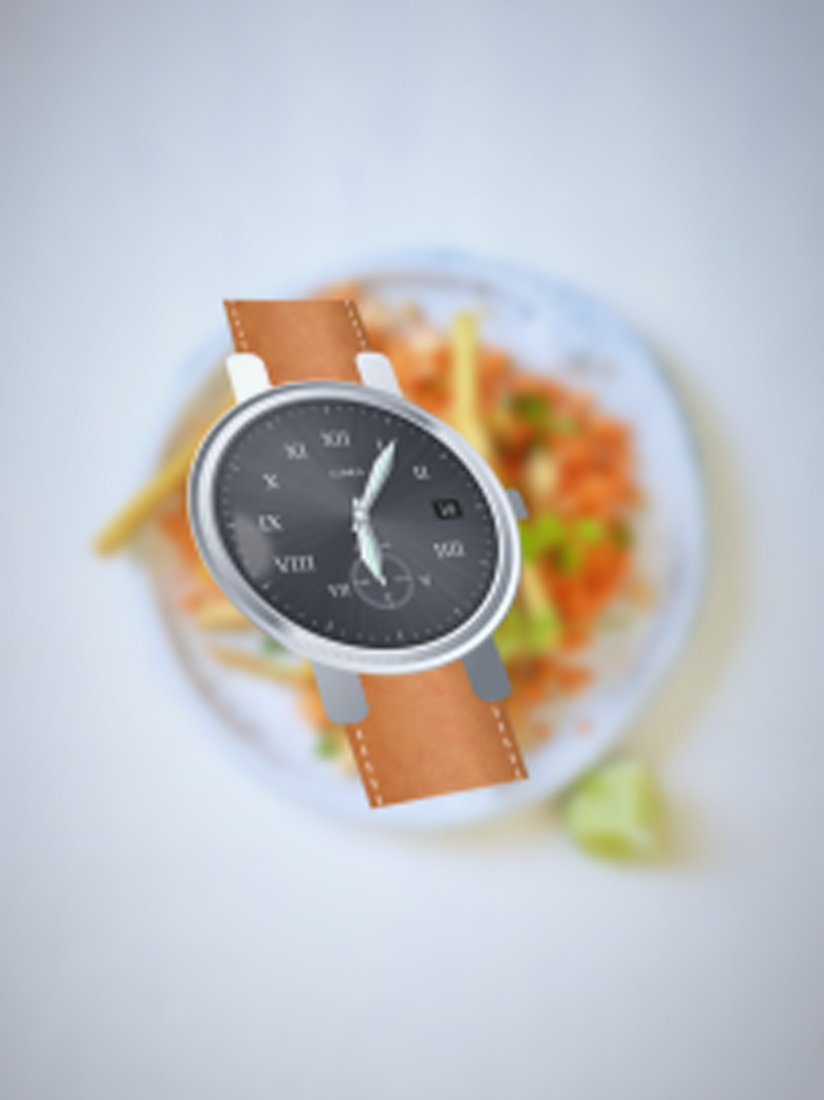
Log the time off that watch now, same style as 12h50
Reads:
6h06
